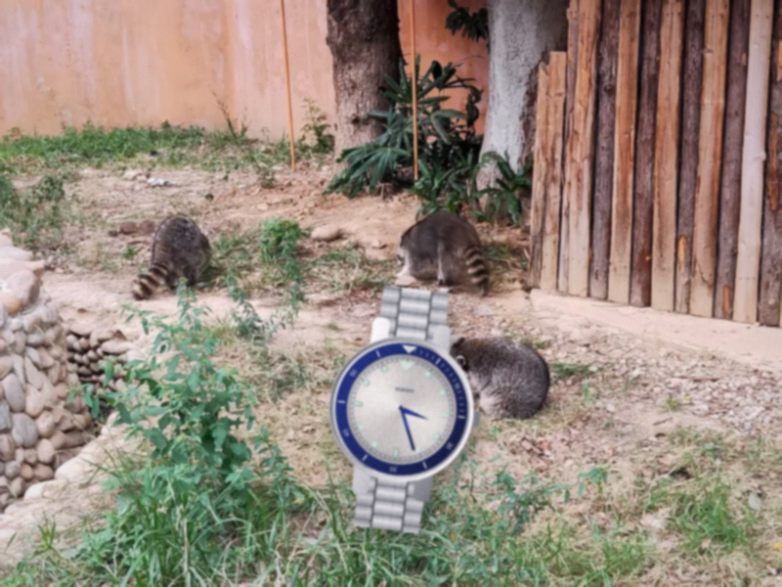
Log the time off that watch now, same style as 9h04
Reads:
3h26
